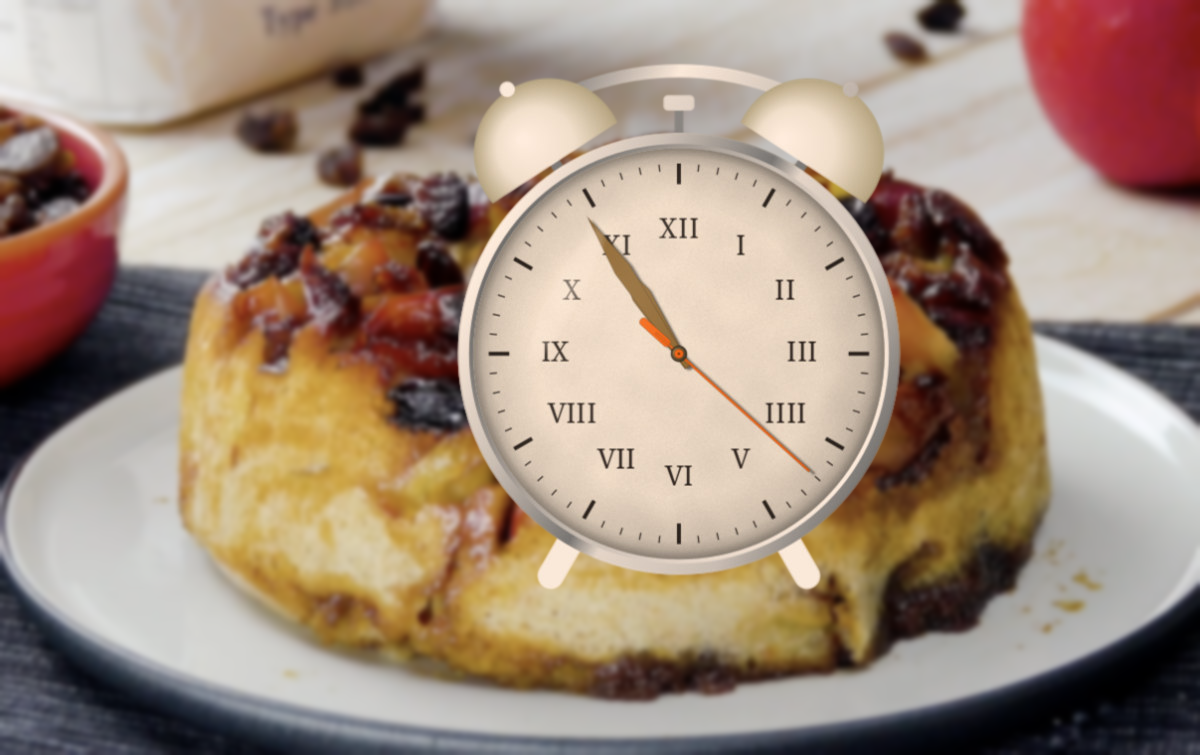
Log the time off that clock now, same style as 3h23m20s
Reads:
10h54m22s
